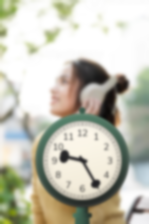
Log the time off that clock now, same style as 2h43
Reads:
9h25
